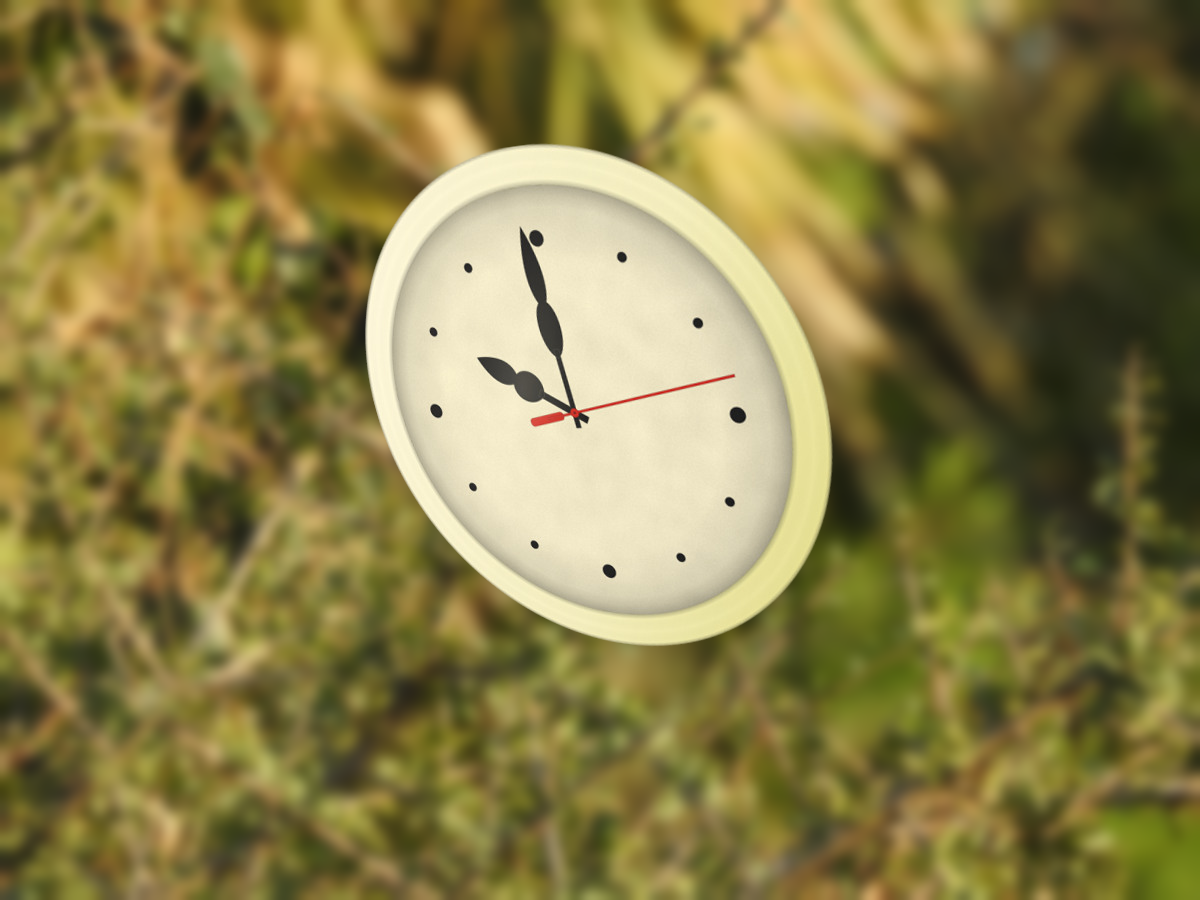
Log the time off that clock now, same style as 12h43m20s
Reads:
9h59m13s
